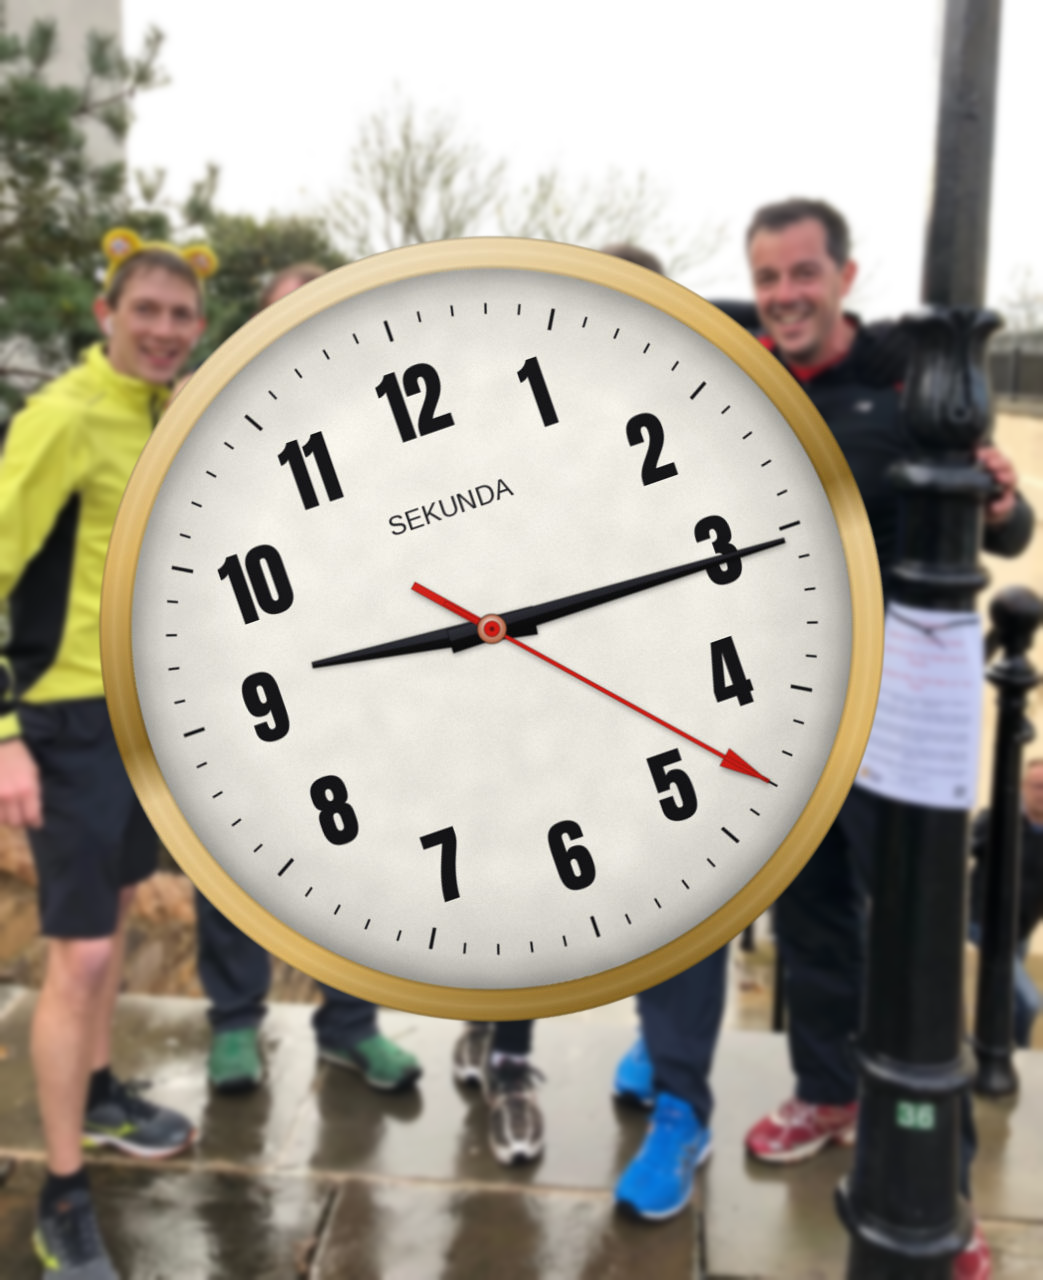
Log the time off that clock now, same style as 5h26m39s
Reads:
9h15m23s
